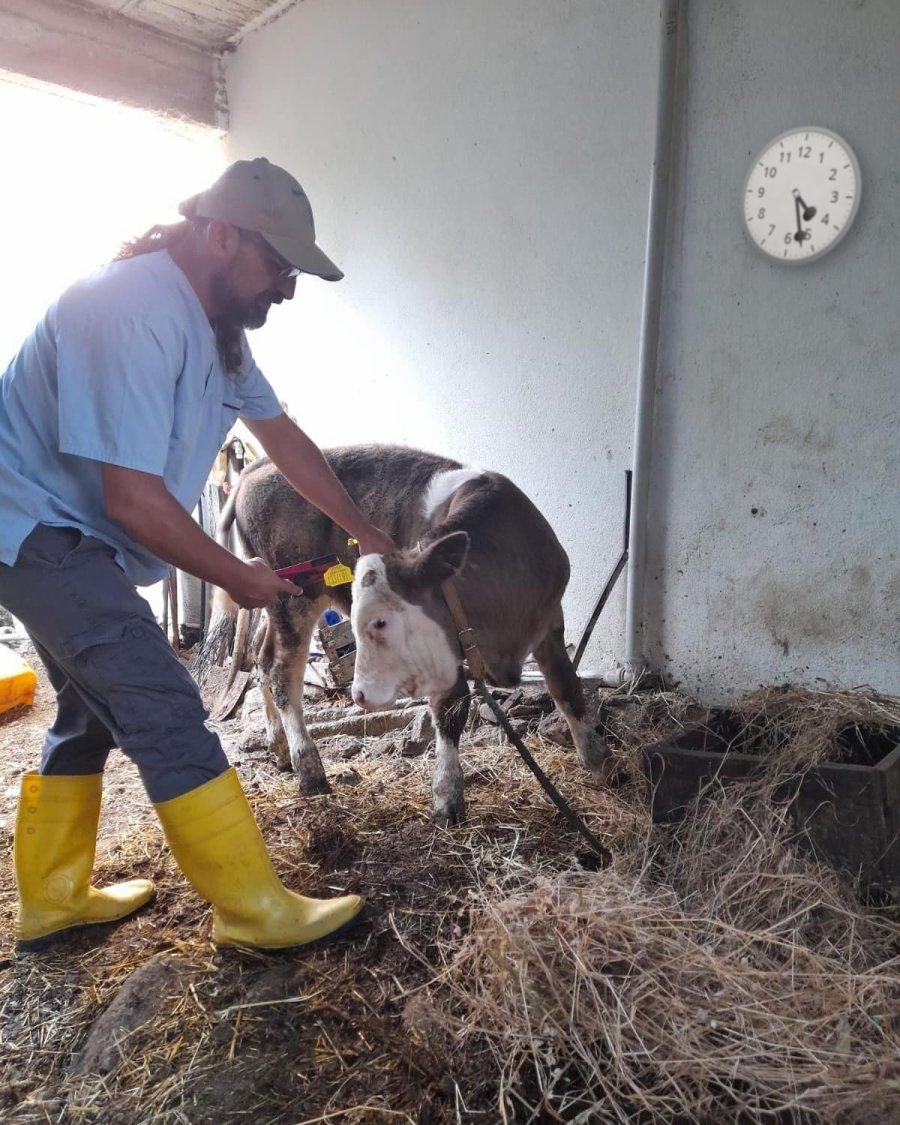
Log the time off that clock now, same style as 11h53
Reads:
4h27
